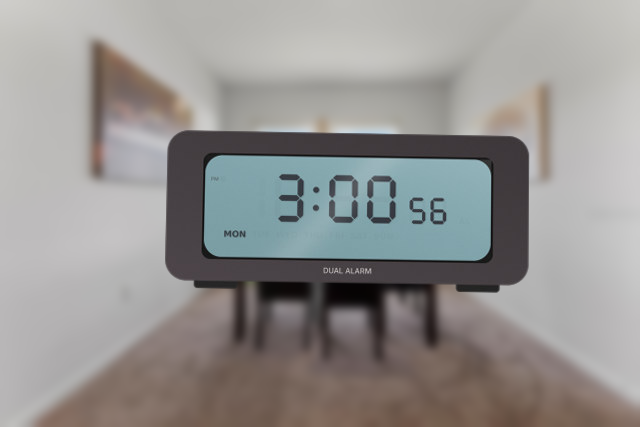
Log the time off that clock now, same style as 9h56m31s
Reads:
3h00m56s
